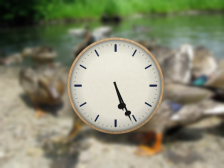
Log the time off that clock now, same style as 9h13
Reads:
5h26
